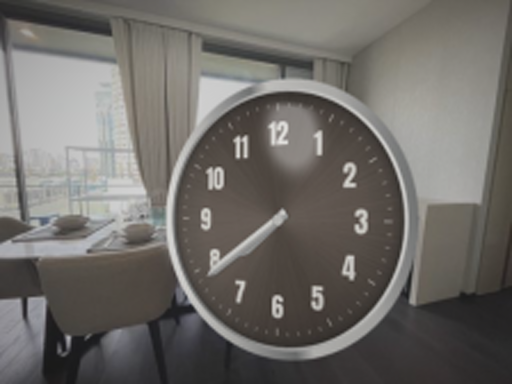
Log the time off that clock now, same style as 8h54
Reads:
7h39
